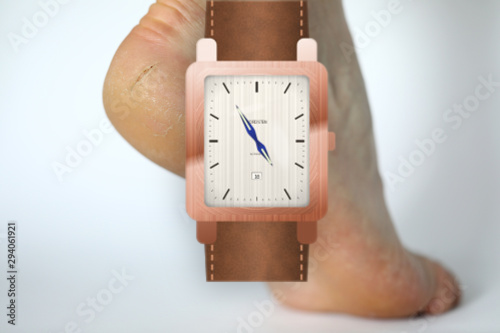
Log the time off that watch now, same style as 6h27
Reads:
4h55
